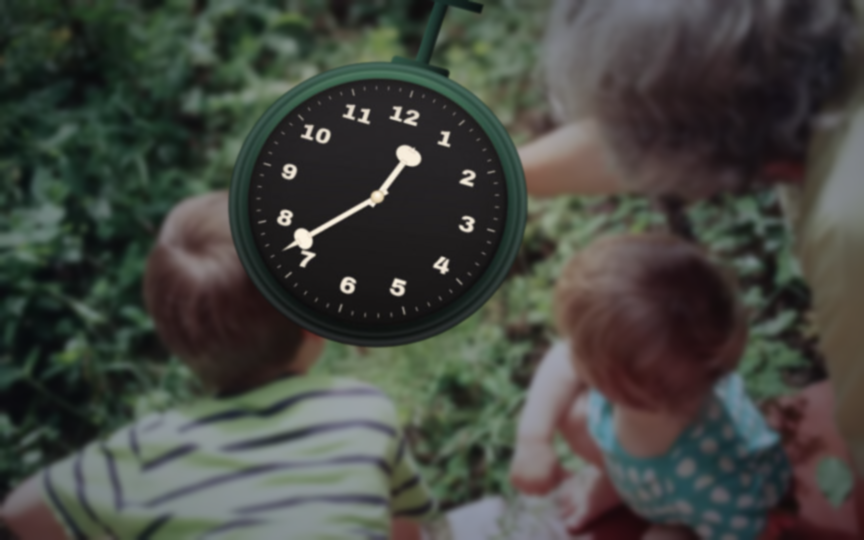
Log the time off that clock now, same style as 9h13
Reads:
12h37
